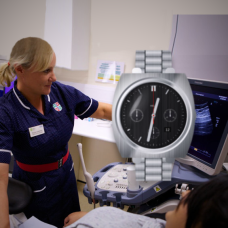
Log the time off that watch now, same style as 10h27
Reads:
12h32
